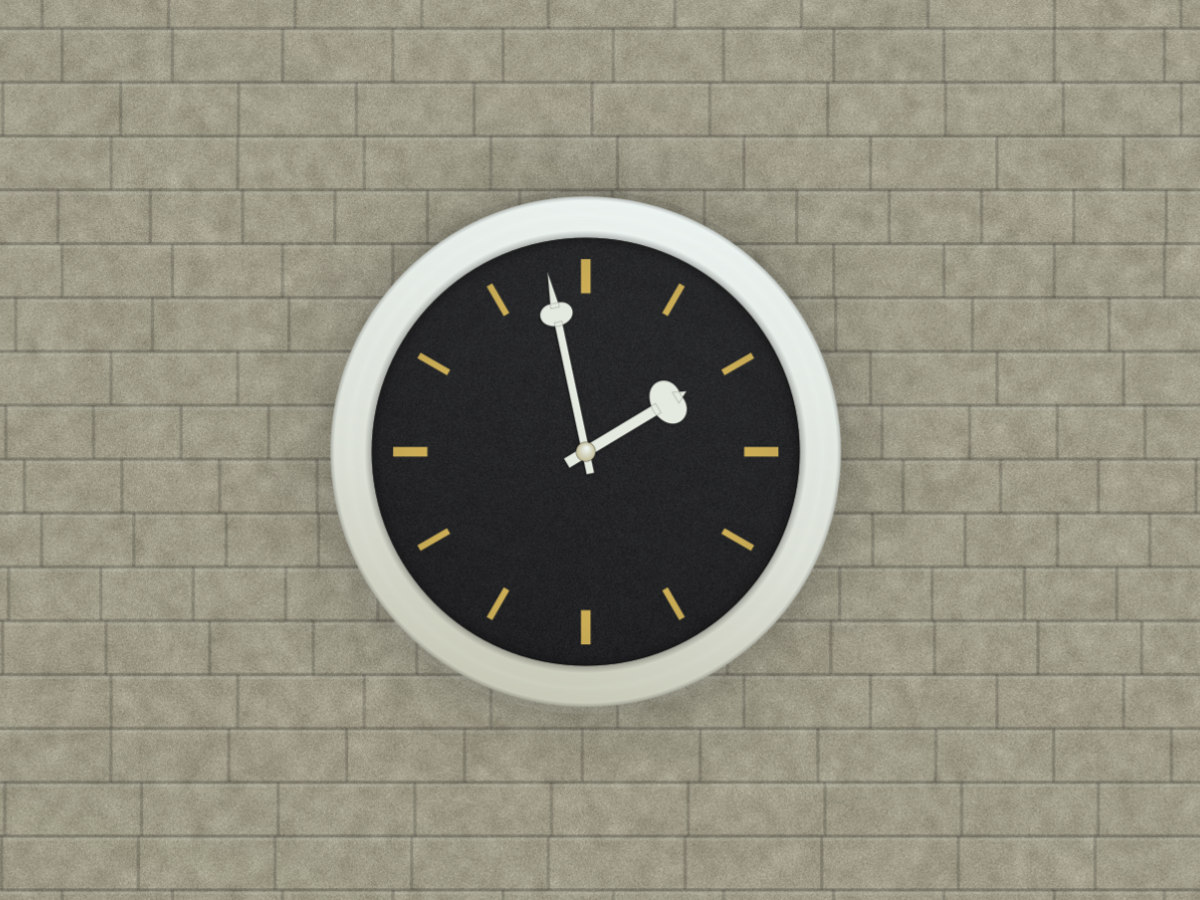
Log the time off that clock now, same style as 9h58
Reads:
1h58
